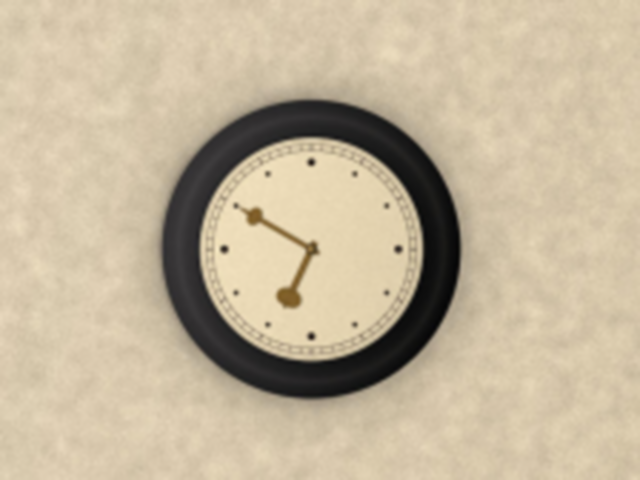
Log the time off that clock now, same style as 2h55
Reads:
6h50
